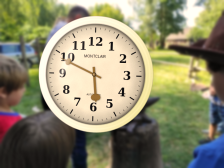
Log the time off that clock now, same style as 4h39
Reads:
5h49
